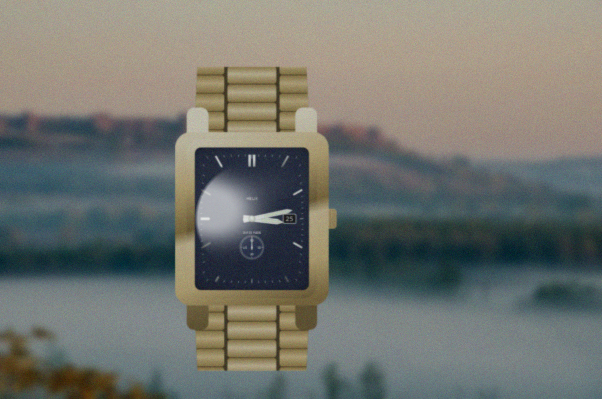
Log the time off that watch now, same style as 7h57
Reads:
3h13
